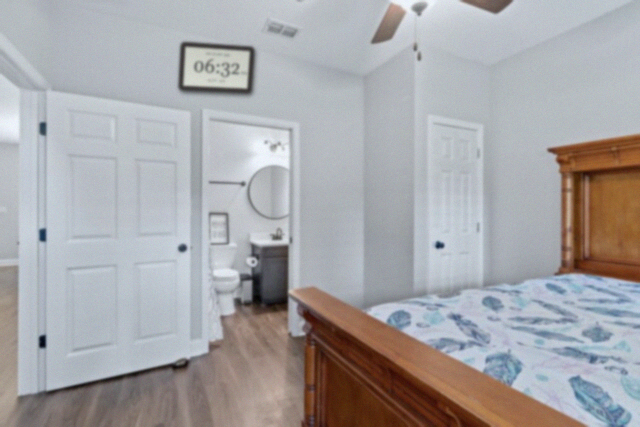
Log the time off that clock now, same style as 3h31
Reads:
6h32
